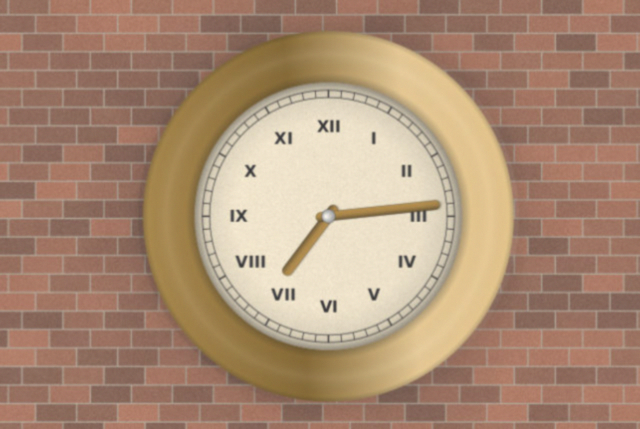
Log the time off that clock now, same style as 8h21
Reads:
7h14
